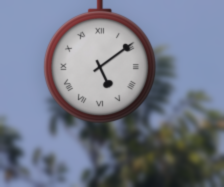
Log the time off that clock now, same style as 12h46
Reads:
5h09
